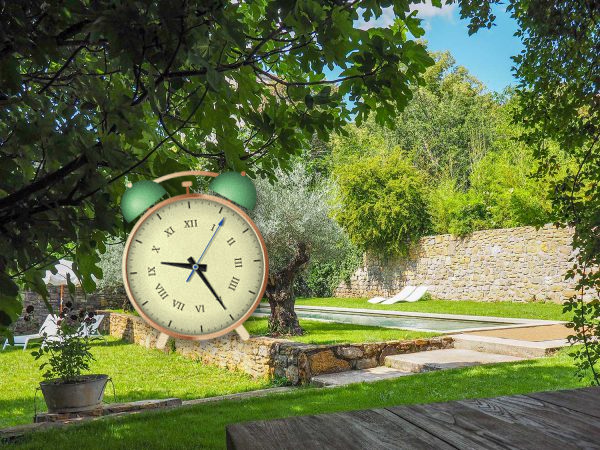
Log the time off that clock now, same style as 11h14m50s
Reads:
9h25m06s
